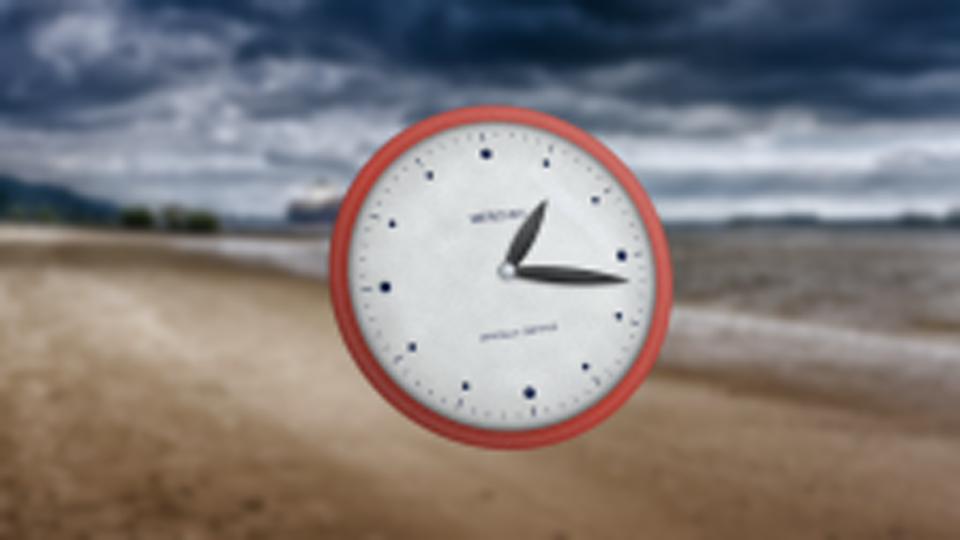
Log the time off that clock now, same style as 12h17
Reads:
1h17
